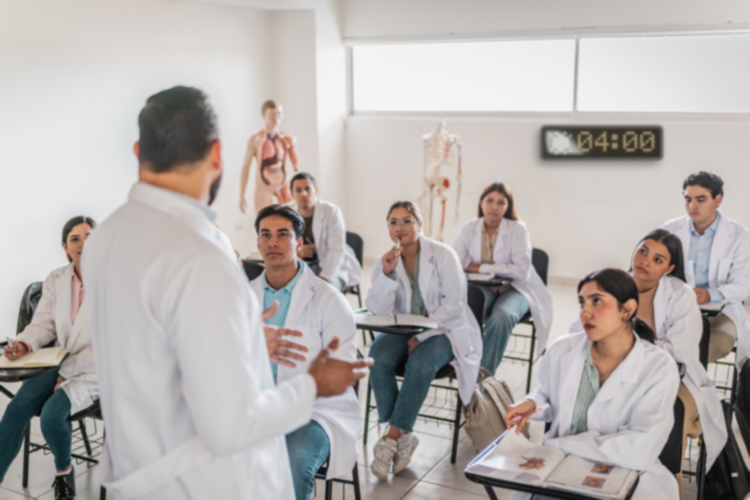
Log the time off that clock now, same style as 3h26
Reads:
4h00
